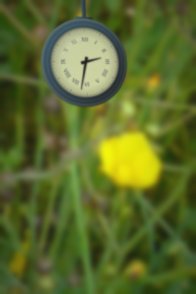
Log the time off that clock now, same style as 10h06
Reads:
2h32
